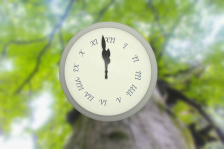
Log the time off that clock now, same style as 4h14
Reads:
11h58
